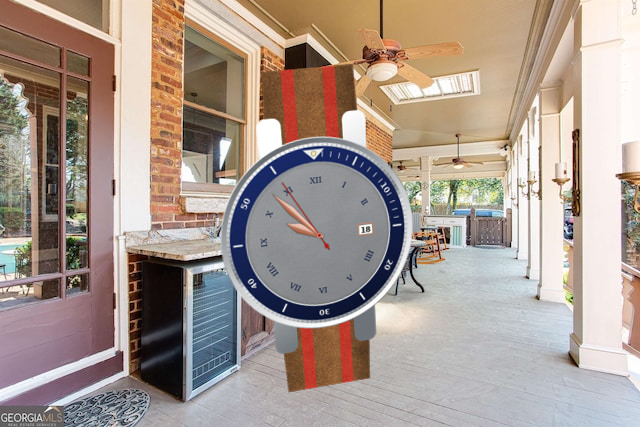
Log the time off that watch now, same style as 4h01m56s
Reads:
9h52m55s
